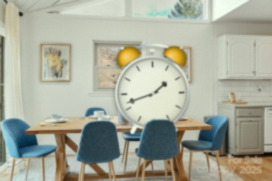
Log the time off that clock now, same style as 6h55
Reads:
1h42
